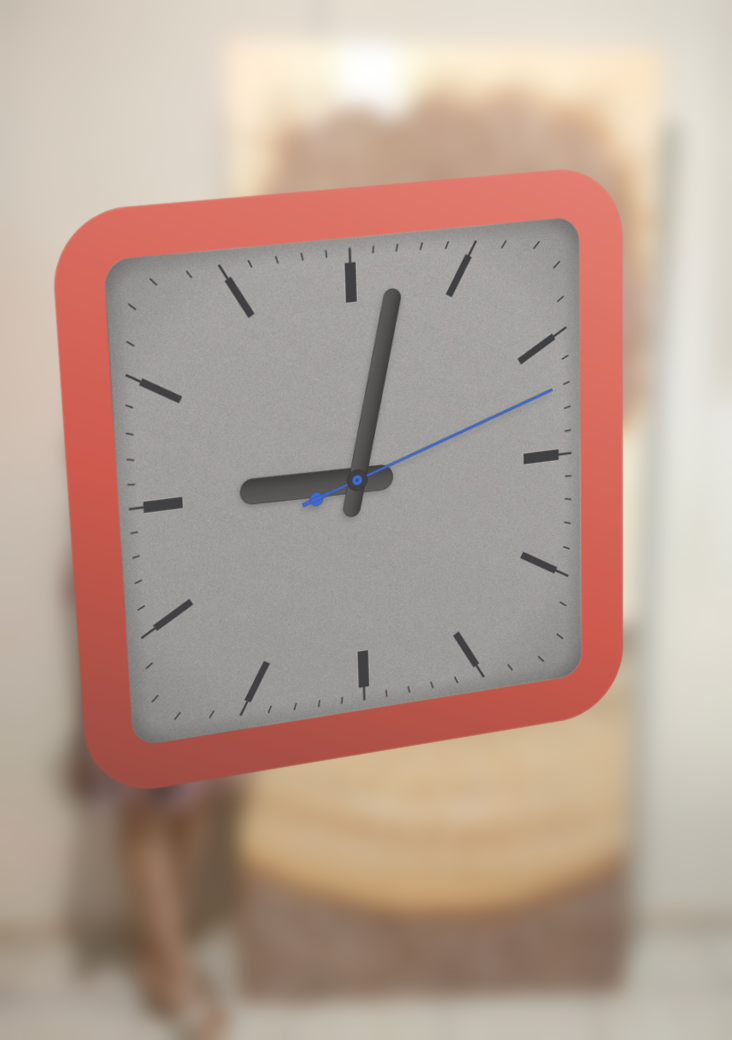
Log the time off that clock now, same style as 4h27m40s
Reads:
9h02m12s
